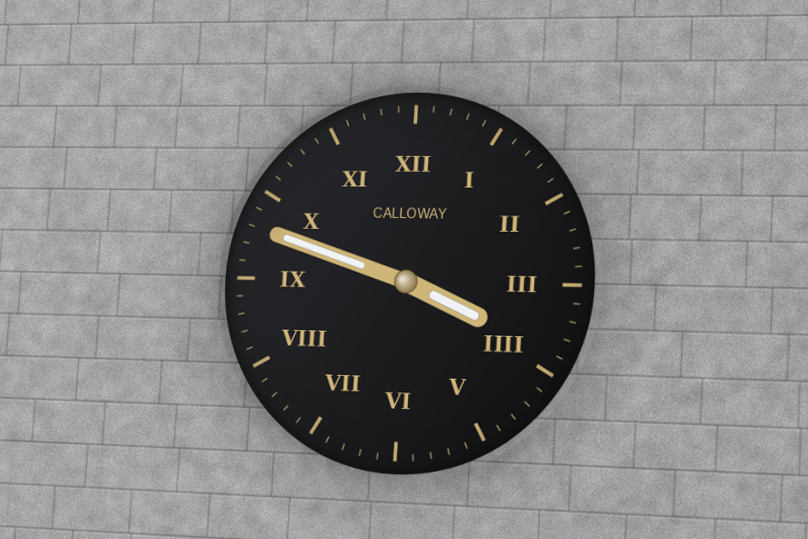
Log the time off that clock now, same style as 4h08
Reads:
3h48
